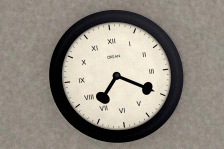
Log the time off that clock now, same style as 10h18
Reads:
7h20
